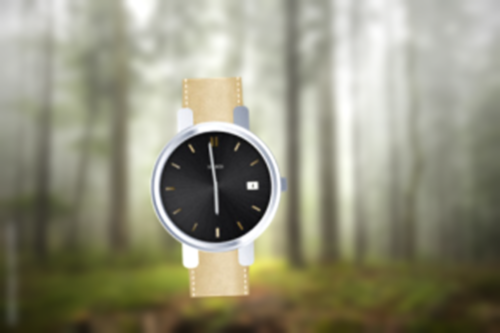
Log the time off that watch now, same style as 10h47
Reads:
5h59
